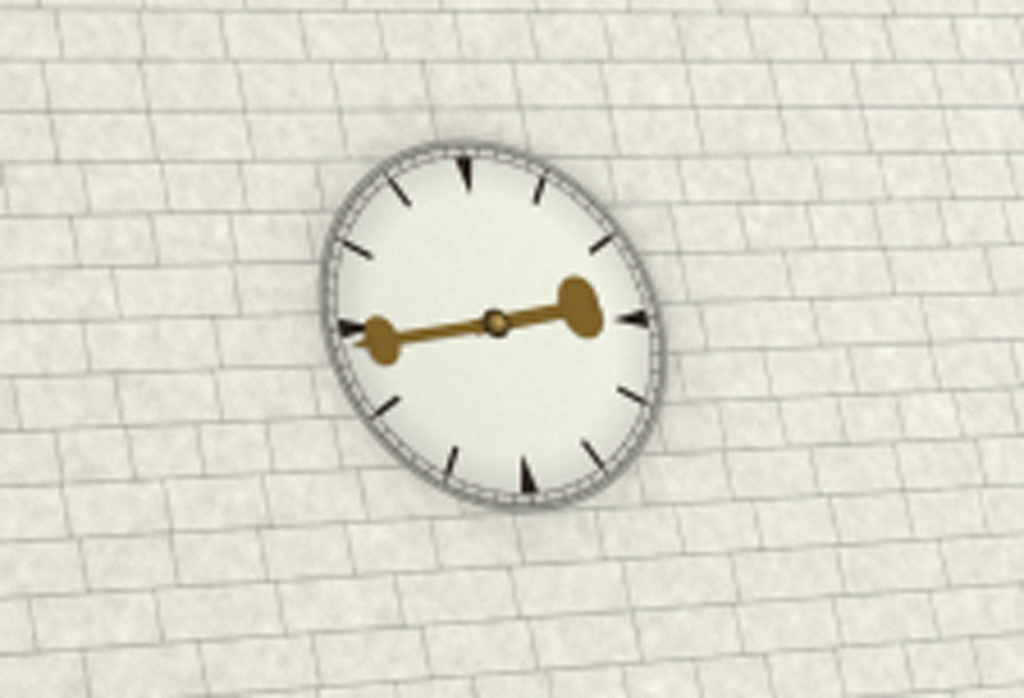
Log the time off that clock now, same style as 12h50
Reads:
2h44
